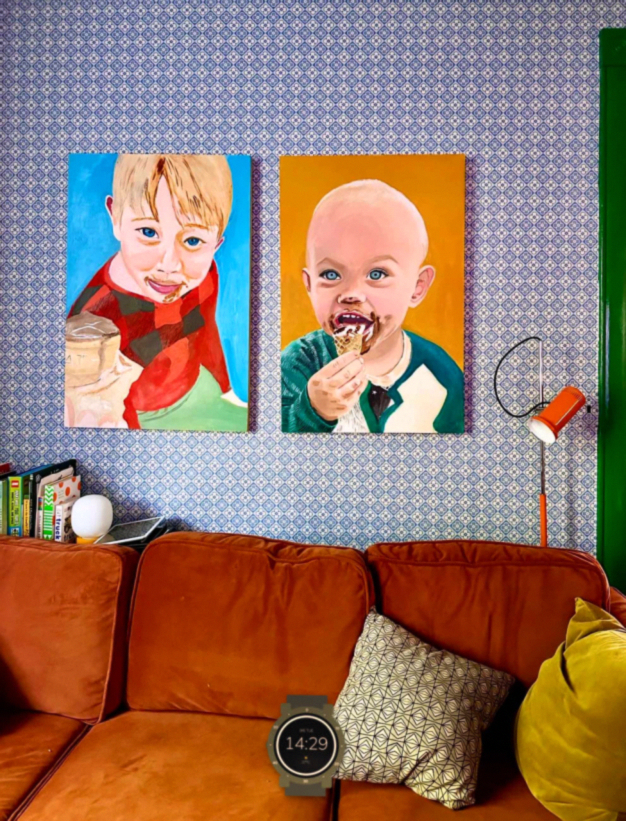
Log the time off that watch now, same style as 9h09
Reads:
14h29
